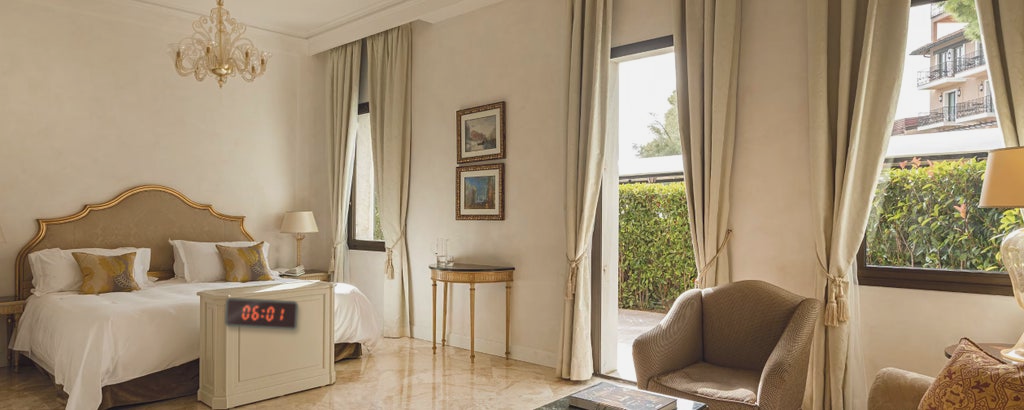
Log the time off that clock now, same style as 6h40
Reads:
6h01
